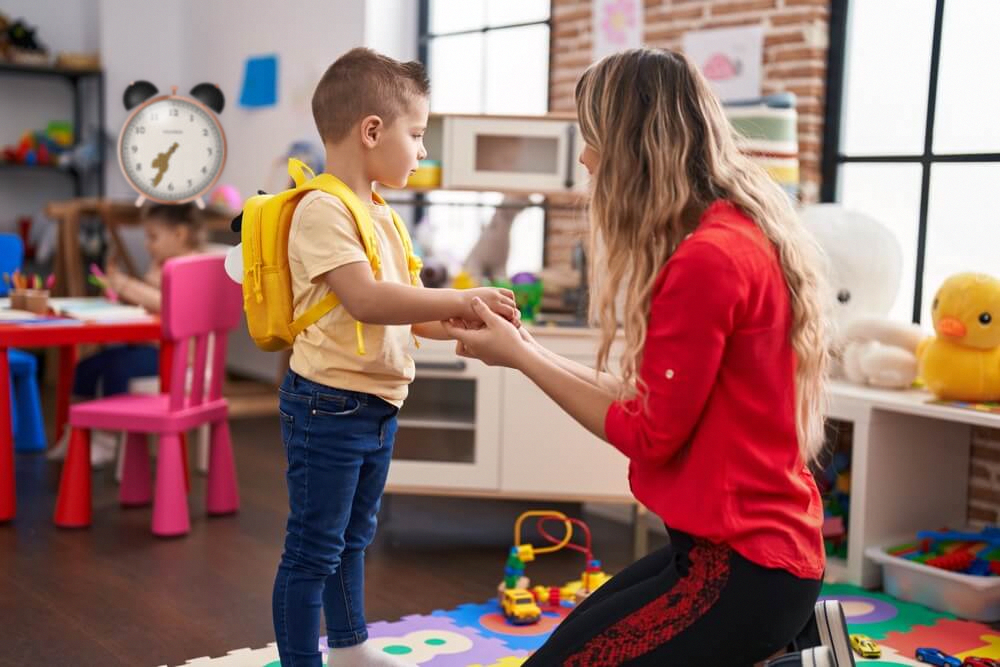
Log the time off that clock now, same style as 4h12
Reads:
7h34
